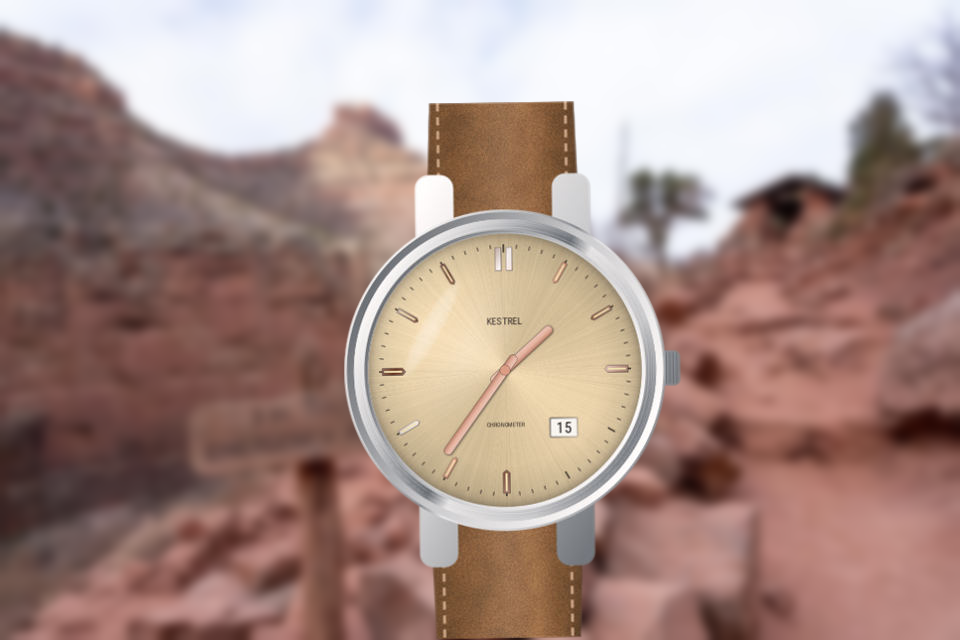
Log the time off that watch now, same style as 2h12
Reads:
1h36
